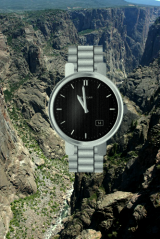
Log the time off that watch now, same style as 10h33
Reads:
10h59
